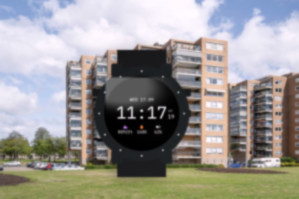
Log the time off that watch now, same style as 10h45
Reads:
11h17
